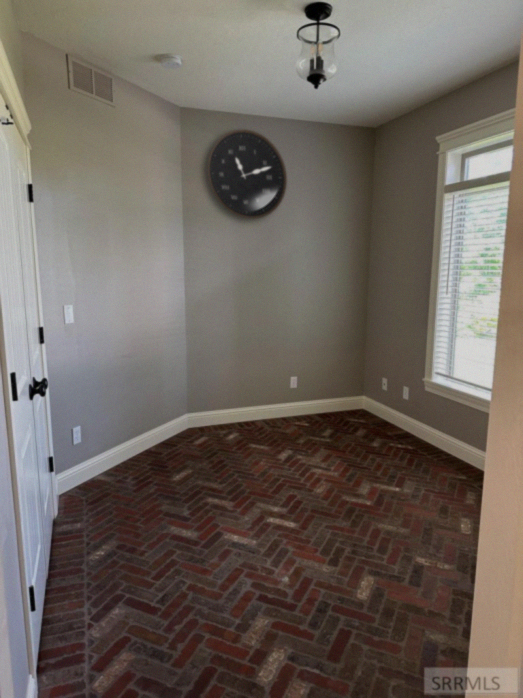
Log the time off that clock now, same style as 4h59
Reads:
11h12
